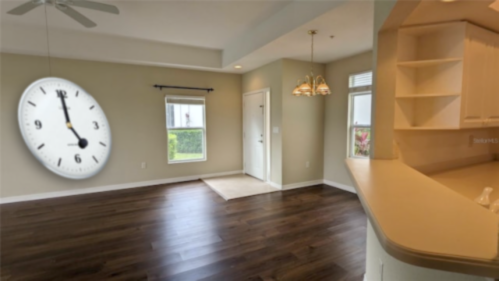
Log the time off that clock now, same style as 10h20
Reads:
5h00
